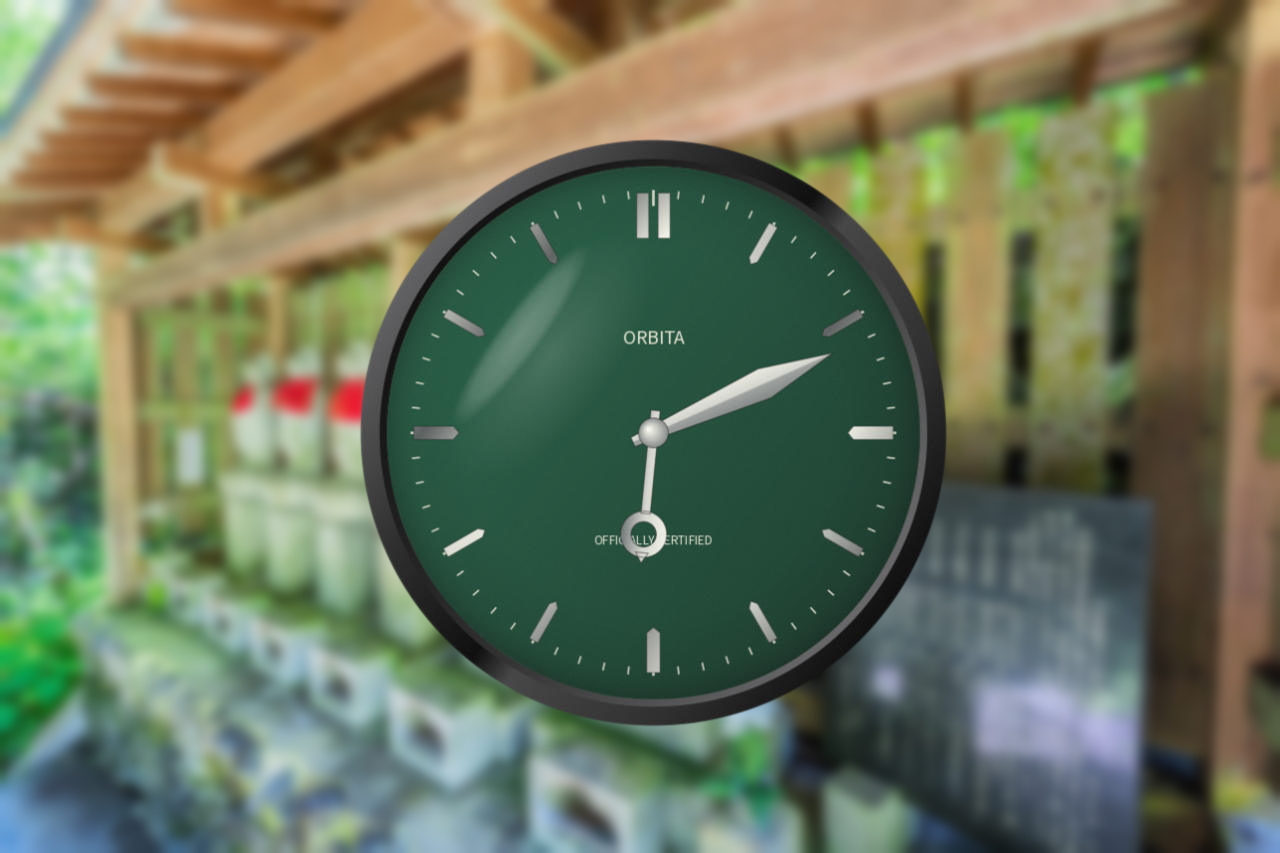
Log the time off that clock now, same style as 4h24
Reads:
6h11
